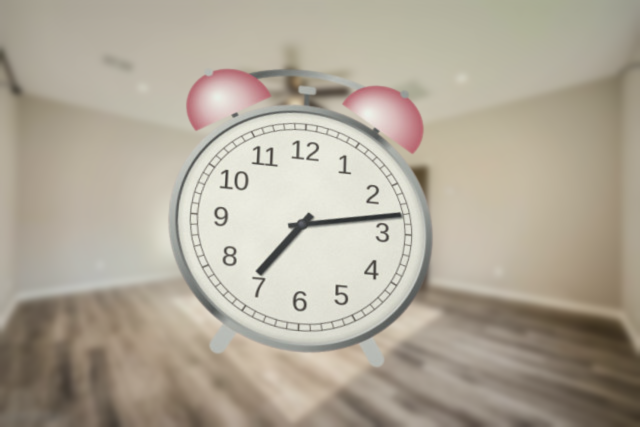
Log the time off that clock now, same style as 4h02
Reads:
7h13
